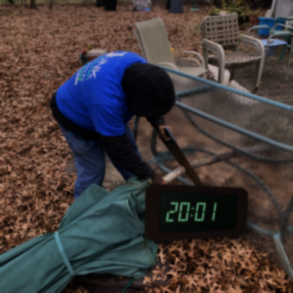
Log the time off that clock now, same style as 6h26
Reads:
20h01
